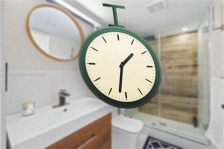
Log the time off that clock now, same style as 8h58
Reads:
1h32
